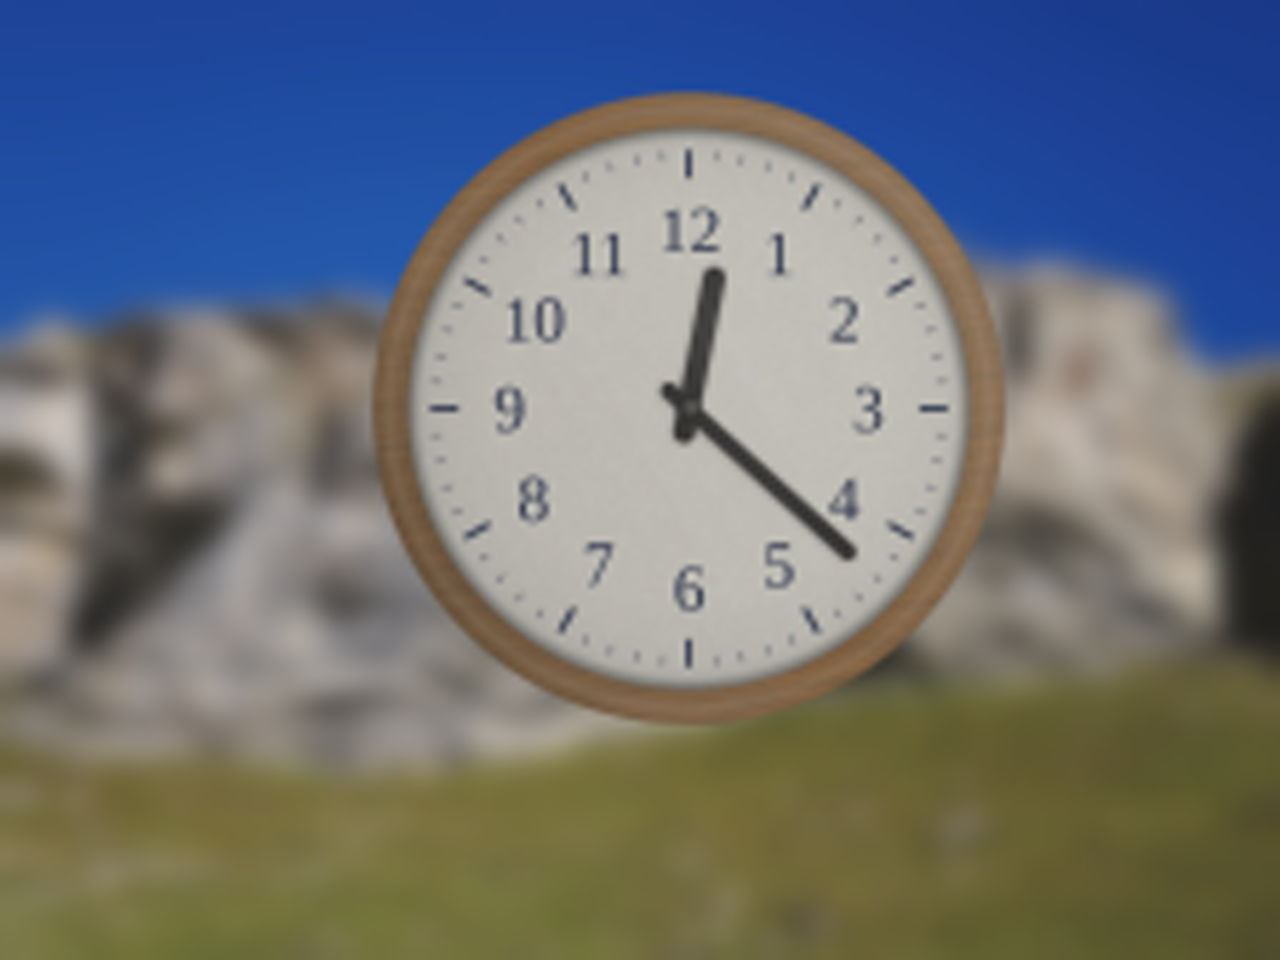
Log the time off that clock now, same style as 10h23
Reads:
12h22
